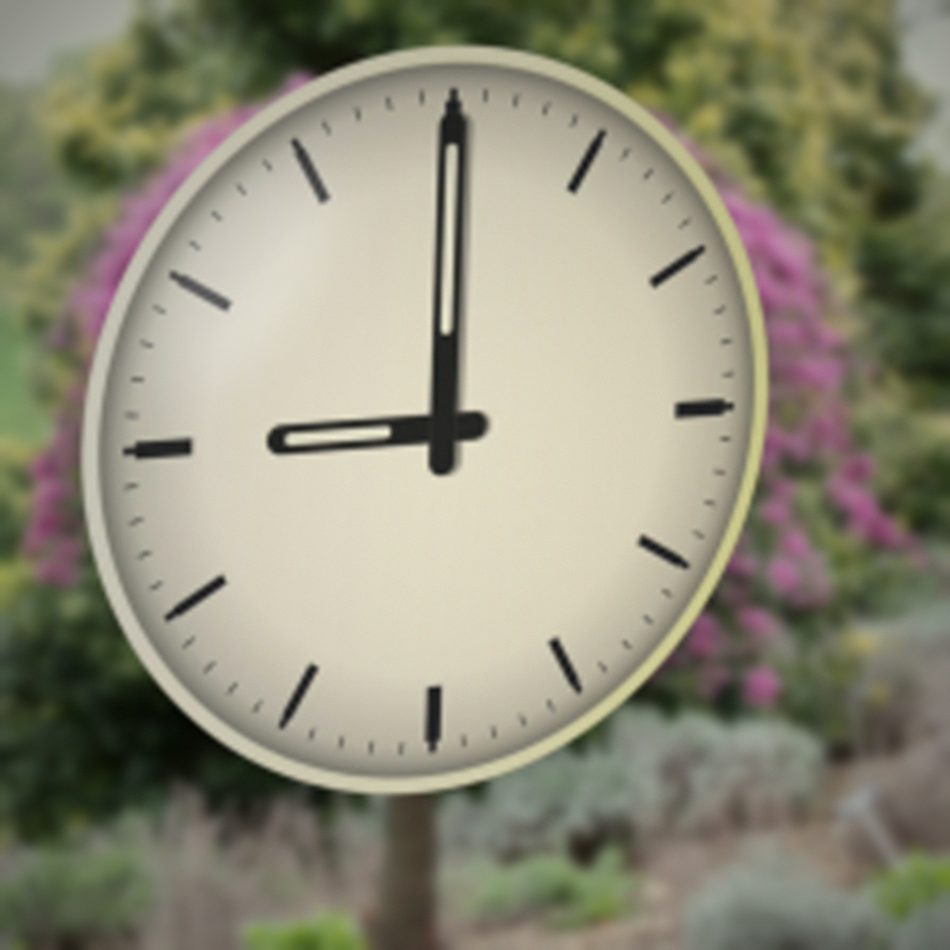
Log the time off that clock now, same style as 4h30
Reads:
9h00
